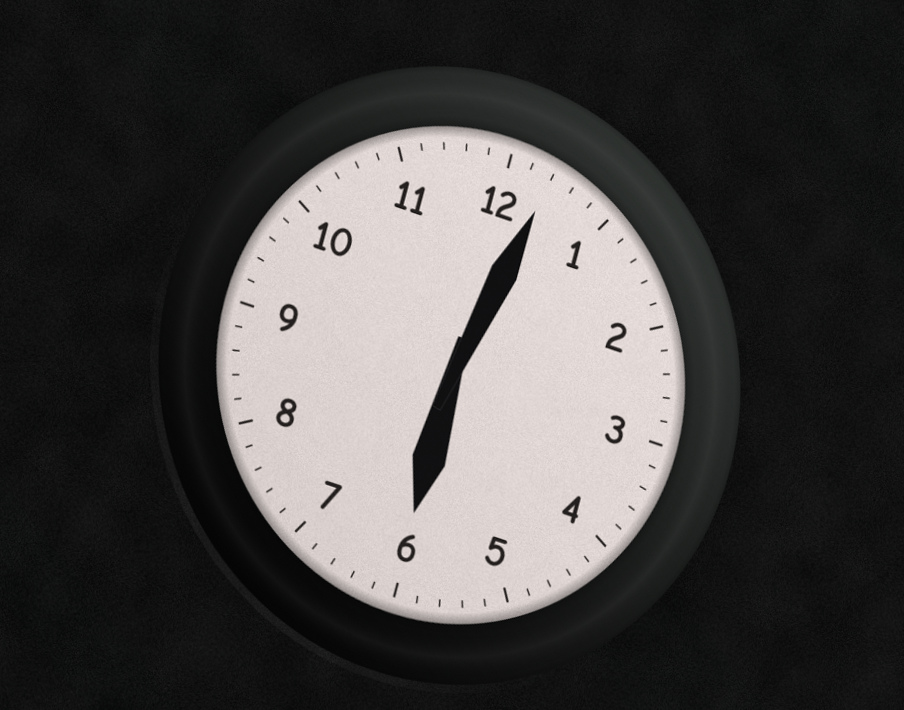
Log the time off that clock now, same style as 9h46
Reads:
6h02
